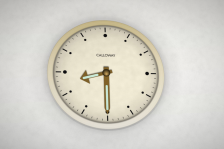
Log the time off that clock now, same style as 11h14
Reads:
8h30
